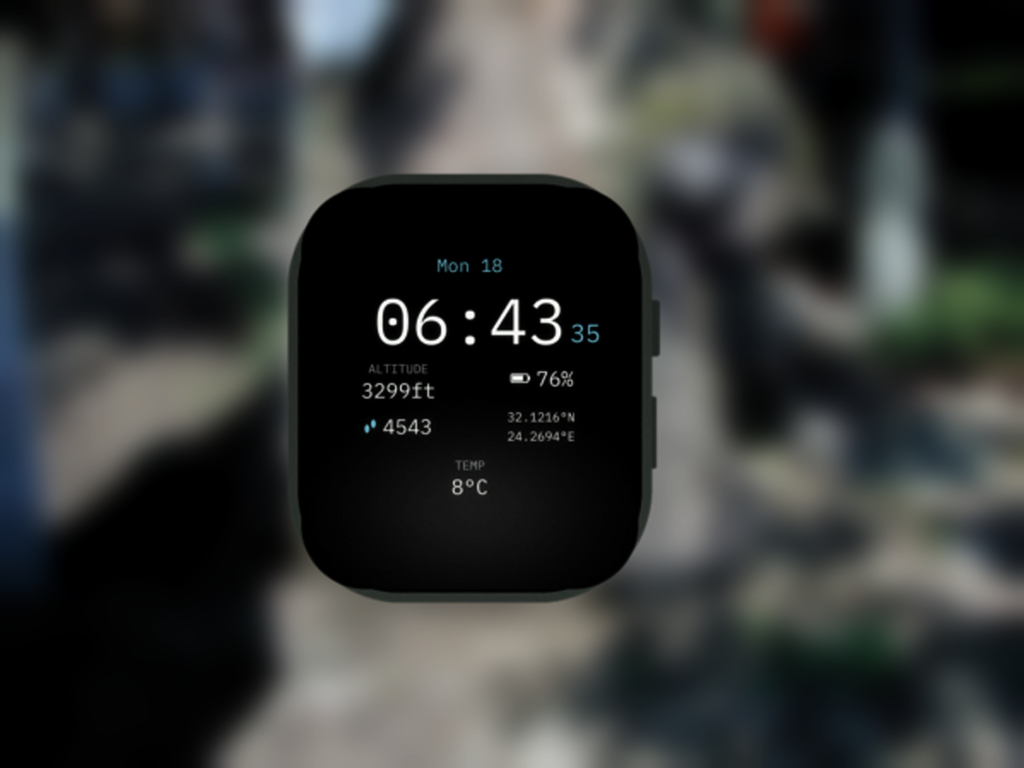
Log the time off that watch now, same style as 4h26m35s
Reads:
6h43m35s
